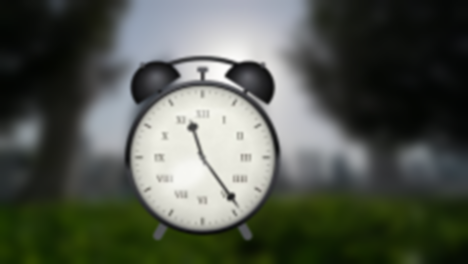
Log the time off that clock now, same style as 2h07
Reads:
11h24
